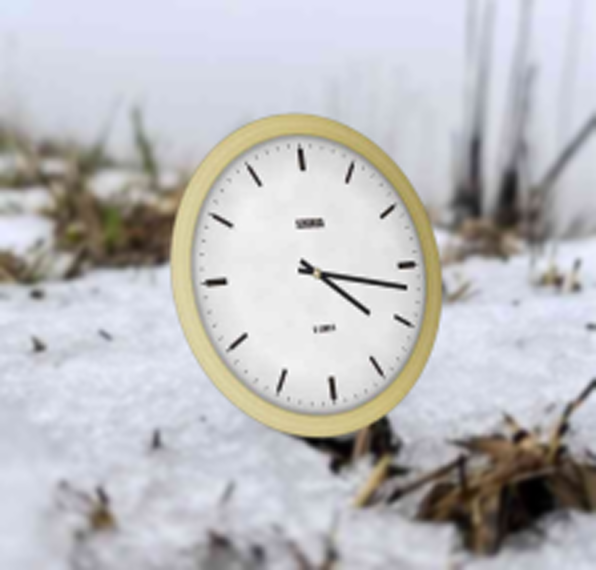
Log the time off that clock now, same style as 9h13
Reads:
4h17
